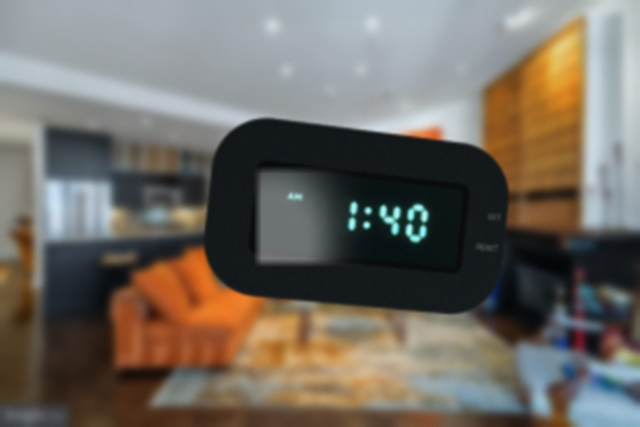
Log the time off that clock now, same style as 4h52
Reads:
1h40
